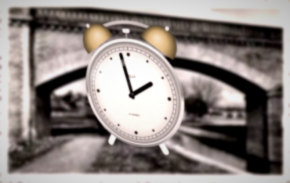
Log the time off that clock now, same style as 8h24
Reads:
1h58
